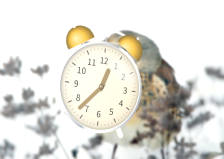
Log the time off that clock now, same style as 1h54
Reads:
12h37
